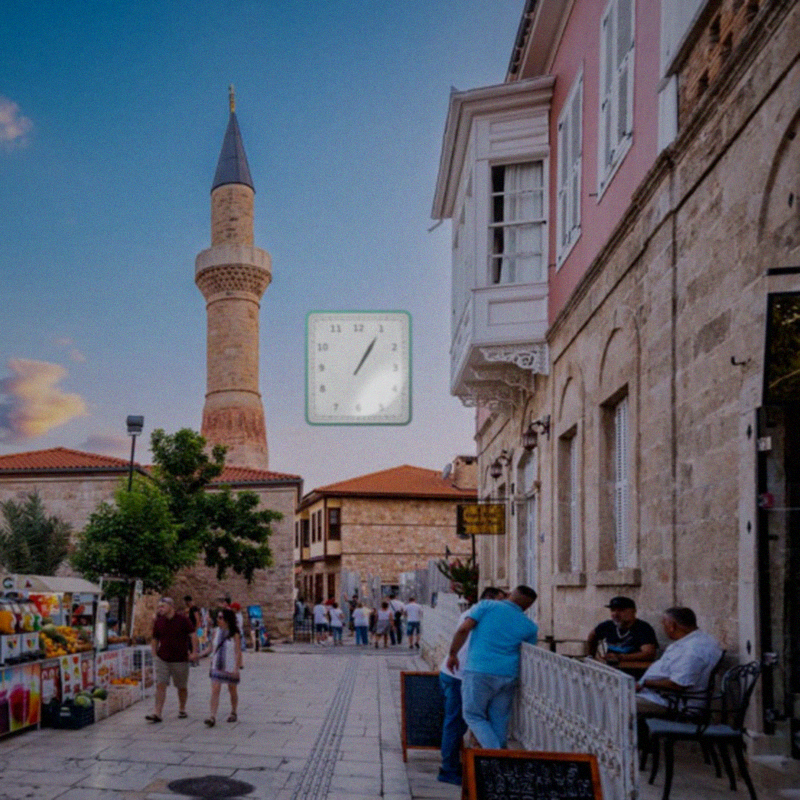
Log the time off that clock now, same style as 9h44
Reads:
1h05
